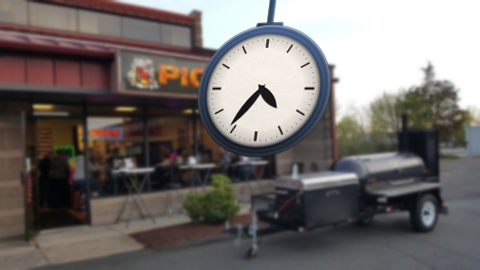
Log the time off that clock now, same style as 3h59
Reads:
4h36
